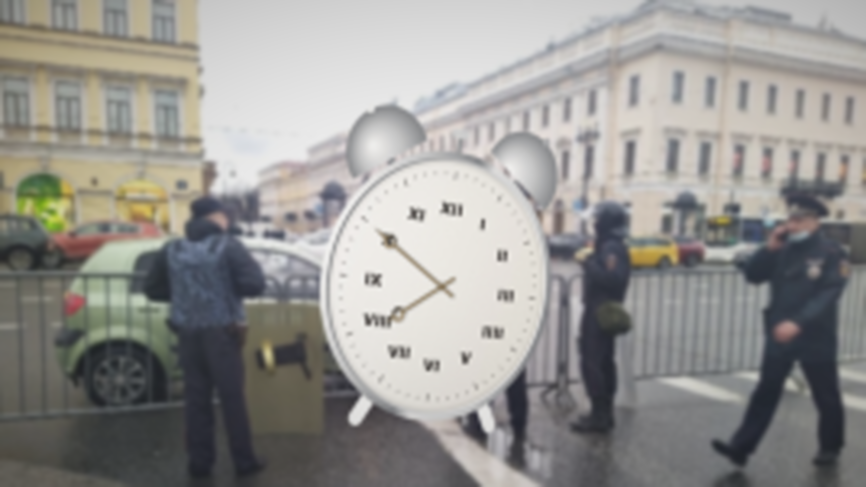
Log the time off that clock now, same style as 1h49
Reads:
7h50
